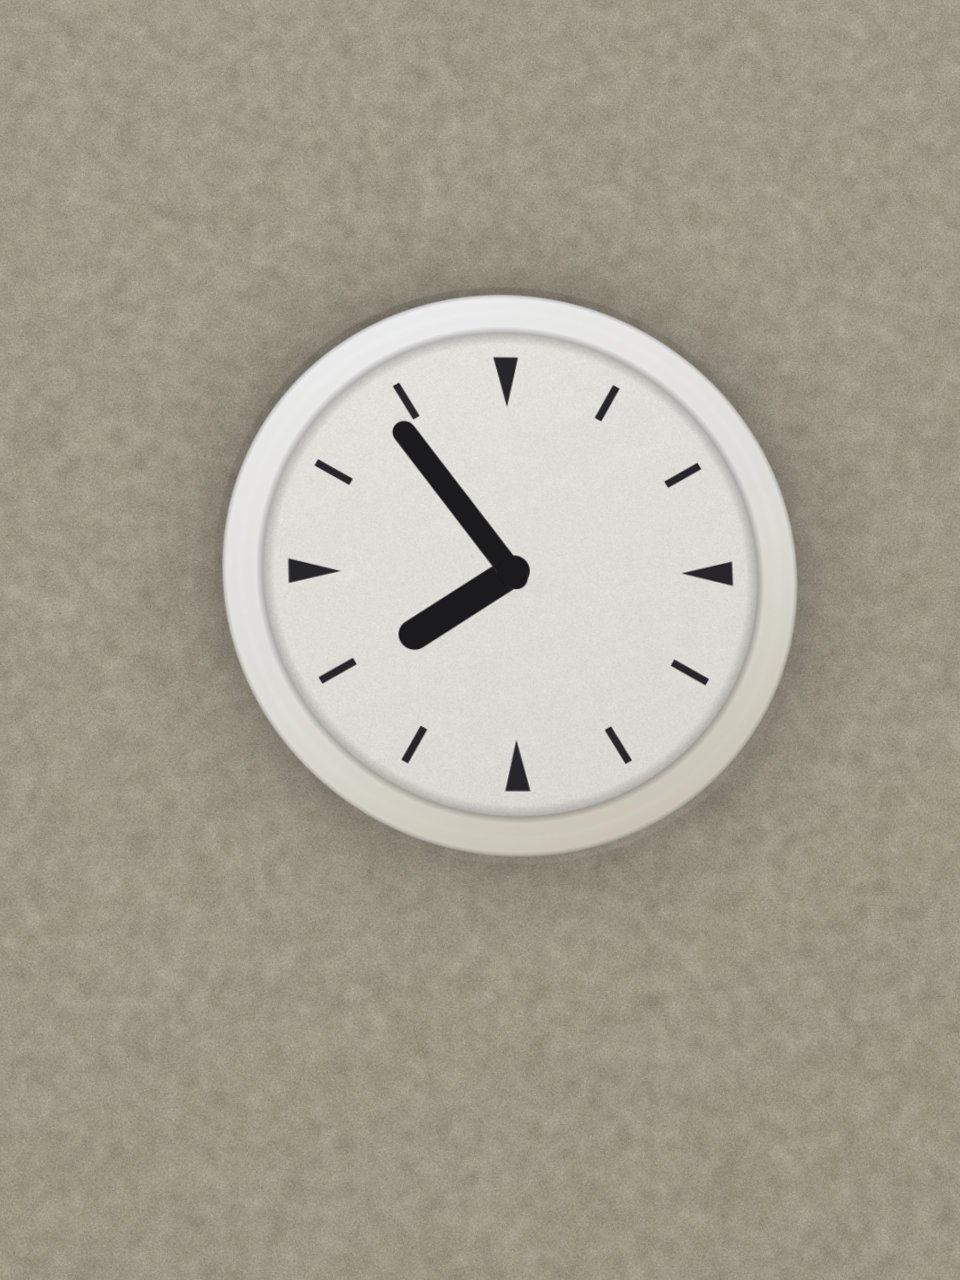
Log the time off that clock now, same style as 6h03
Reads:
7h54
